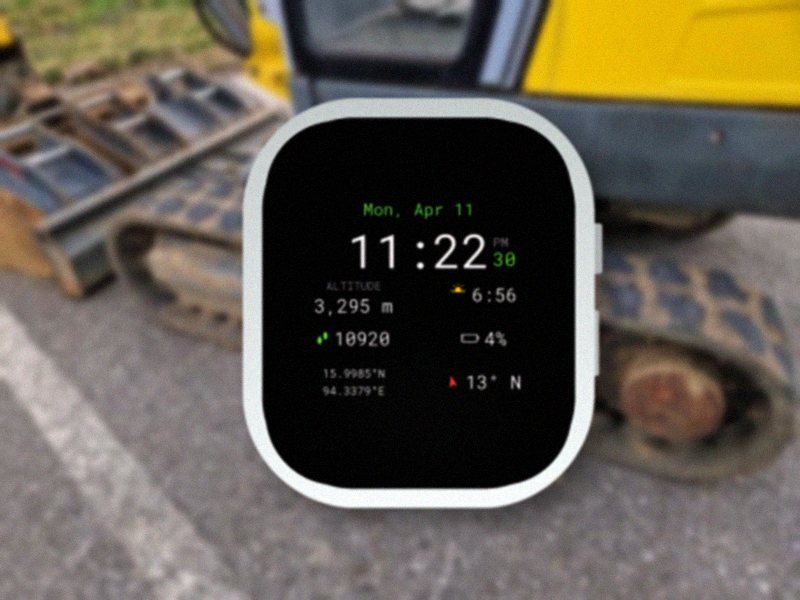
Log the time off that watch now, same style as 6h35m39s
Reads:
11h22m30s
